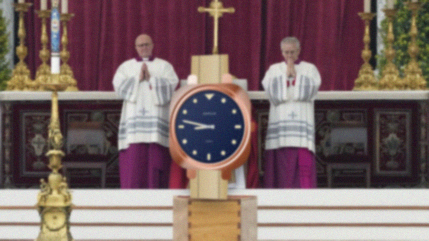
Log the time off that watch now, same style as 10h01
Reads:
8h47
